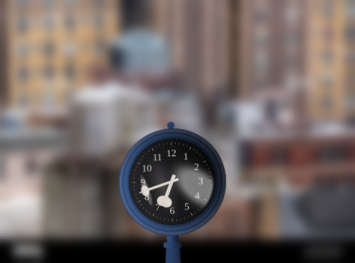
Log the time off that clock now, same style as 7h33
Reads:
6h42
